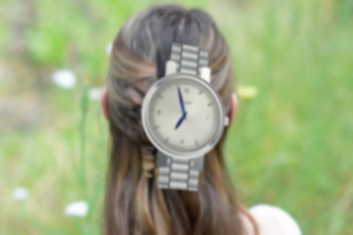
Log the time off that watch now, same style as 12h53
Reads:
6h57
